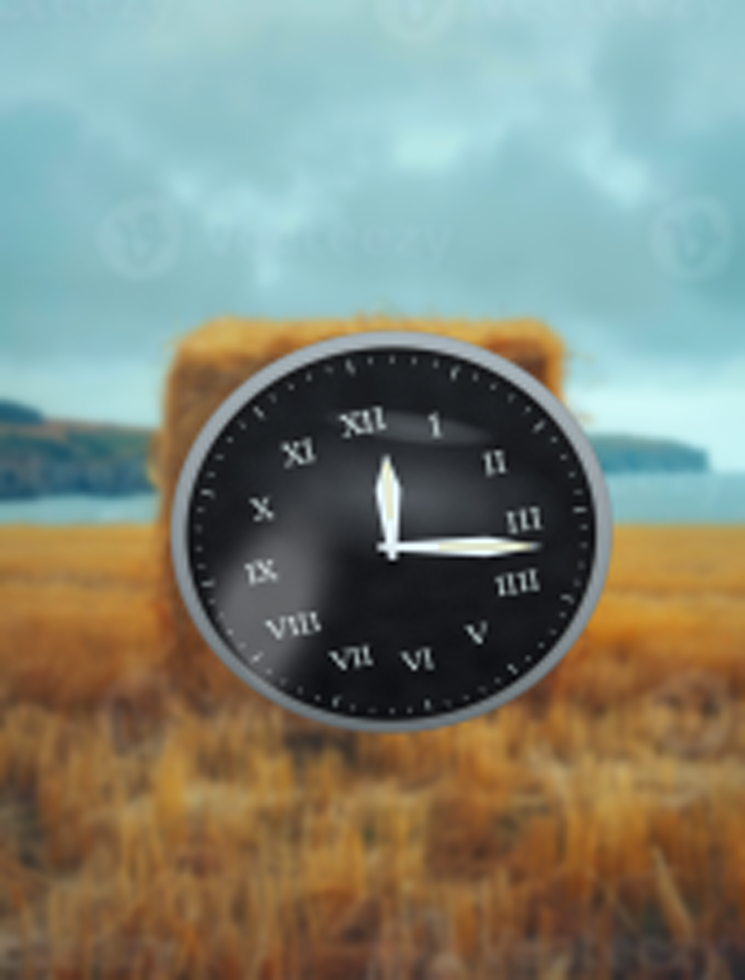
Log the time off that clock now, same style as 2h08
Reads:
12h17
